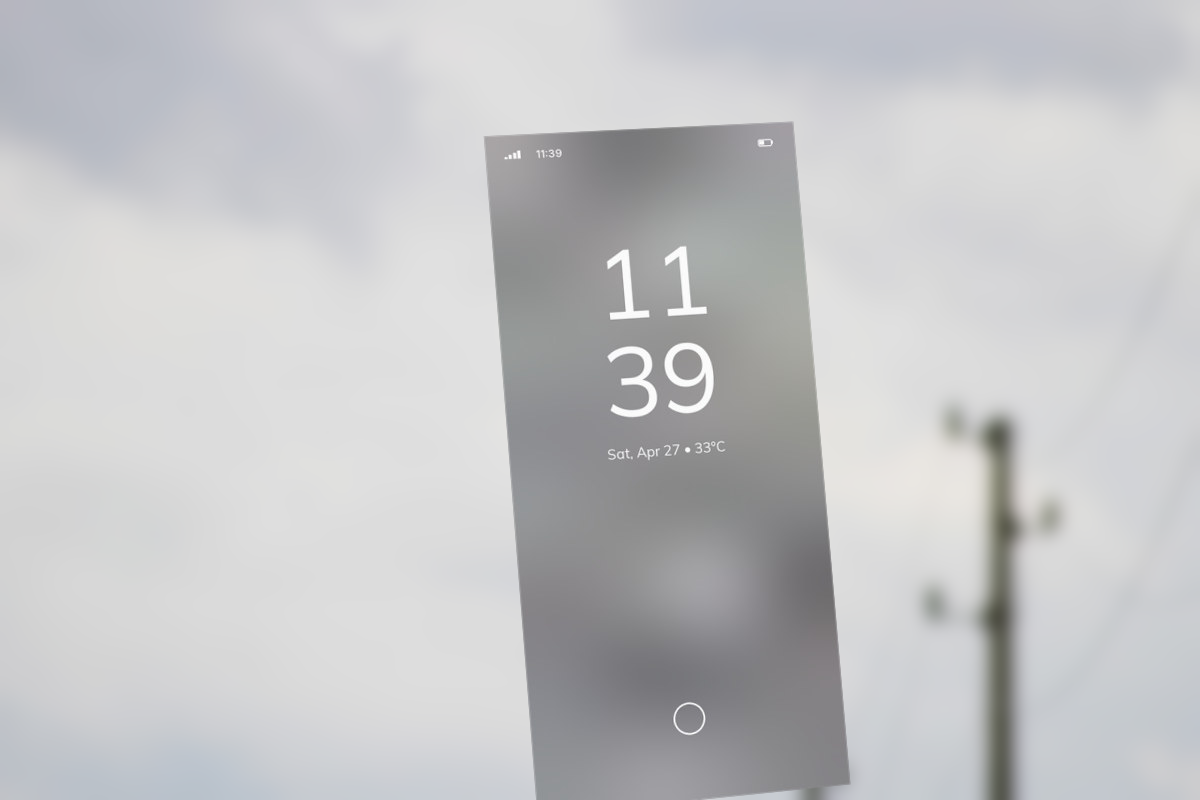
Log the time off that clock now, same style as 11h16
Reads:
11h39
